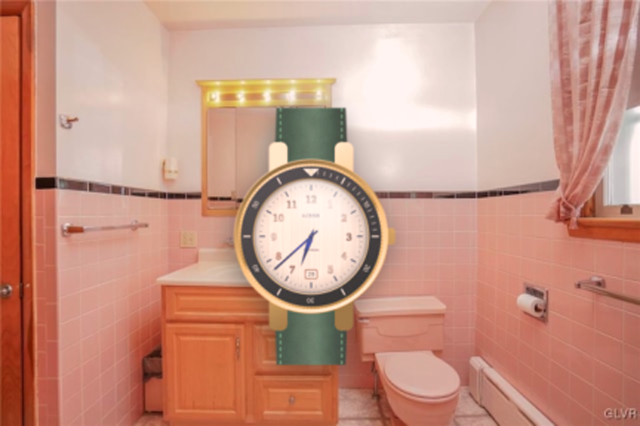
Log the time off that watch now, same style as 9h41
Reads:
6h38
